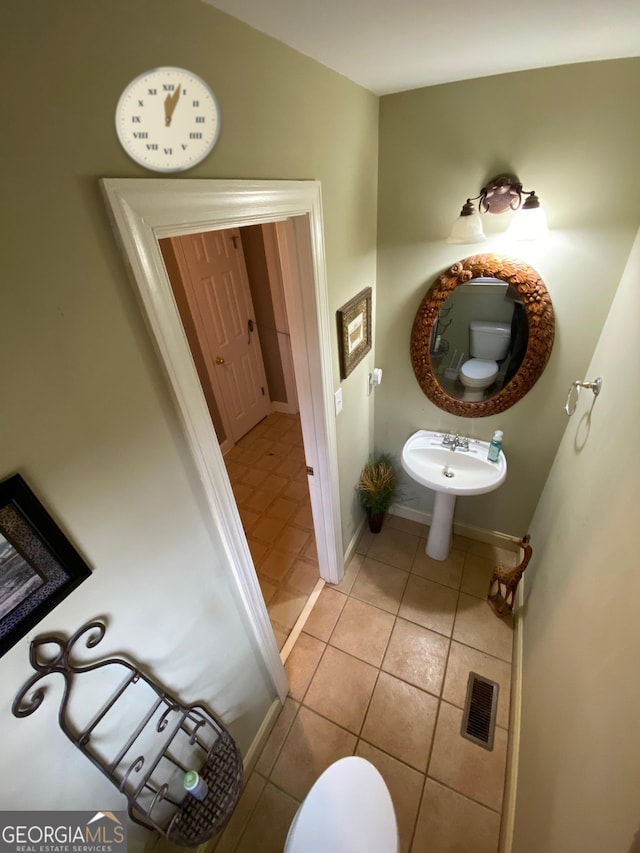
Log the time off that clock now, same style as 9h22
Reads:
12h03
